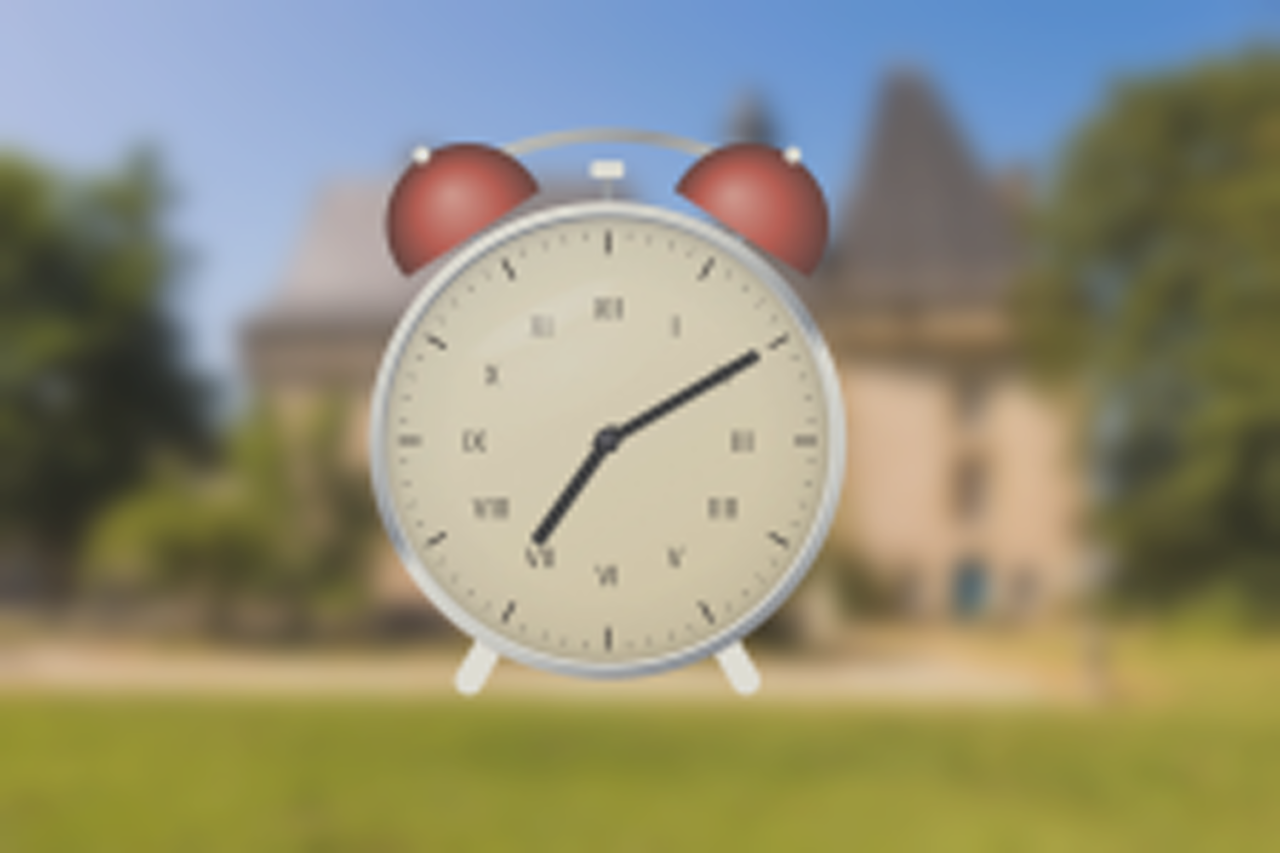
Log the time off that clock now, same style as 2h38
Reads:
7h10
